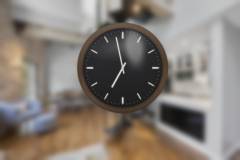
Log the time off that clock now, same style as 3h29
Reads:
6h58
